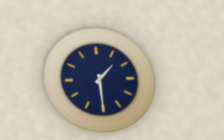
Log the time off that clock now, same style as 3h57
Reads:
1h30
